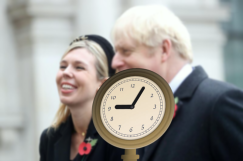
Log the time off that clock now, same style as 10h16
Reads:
9h05
